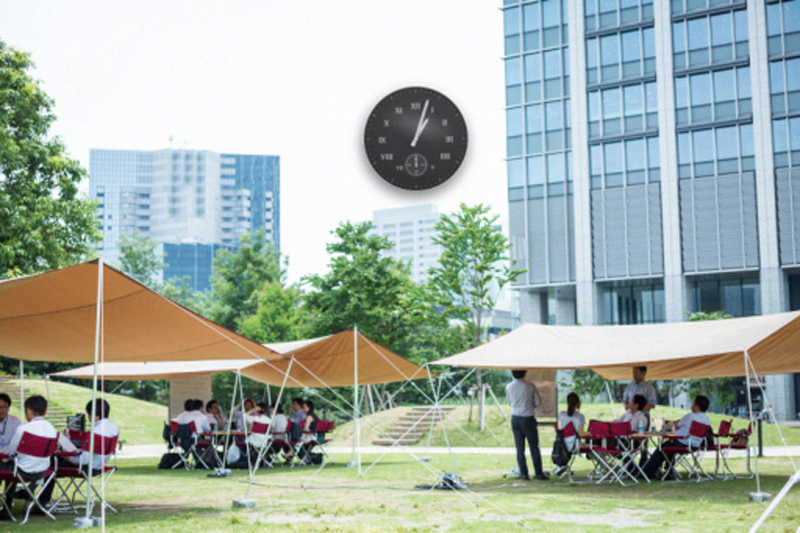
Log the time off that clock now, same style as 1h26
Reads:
1h03
